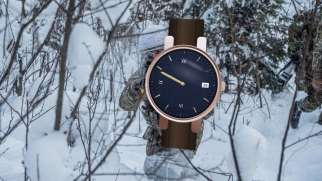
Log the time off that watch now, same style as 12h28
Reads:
9h49
